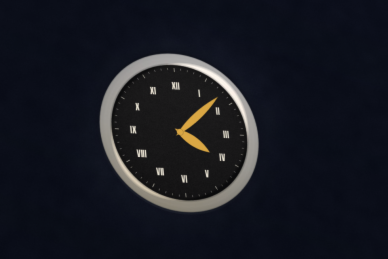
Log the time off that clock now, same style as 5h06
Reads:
4h08
